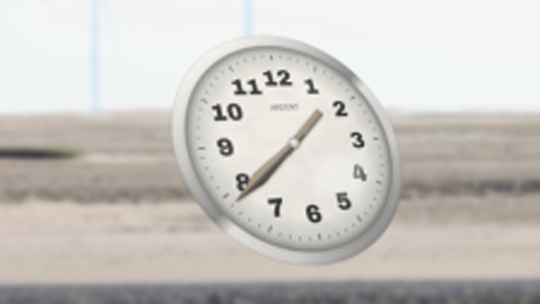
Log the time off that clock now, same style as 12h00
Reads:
1h39
